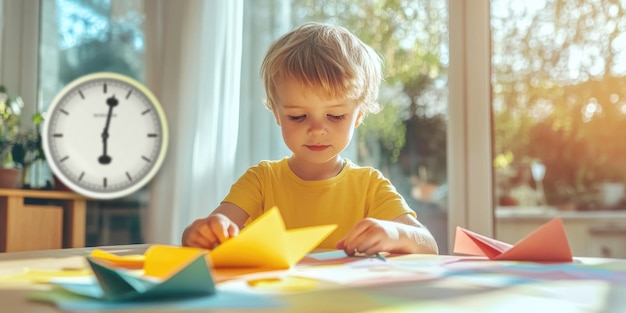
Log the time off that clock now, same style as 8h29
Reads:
6h02
